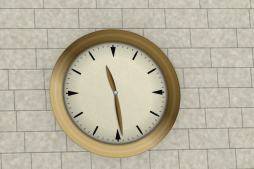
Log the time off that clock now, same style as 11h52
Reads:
11h29
